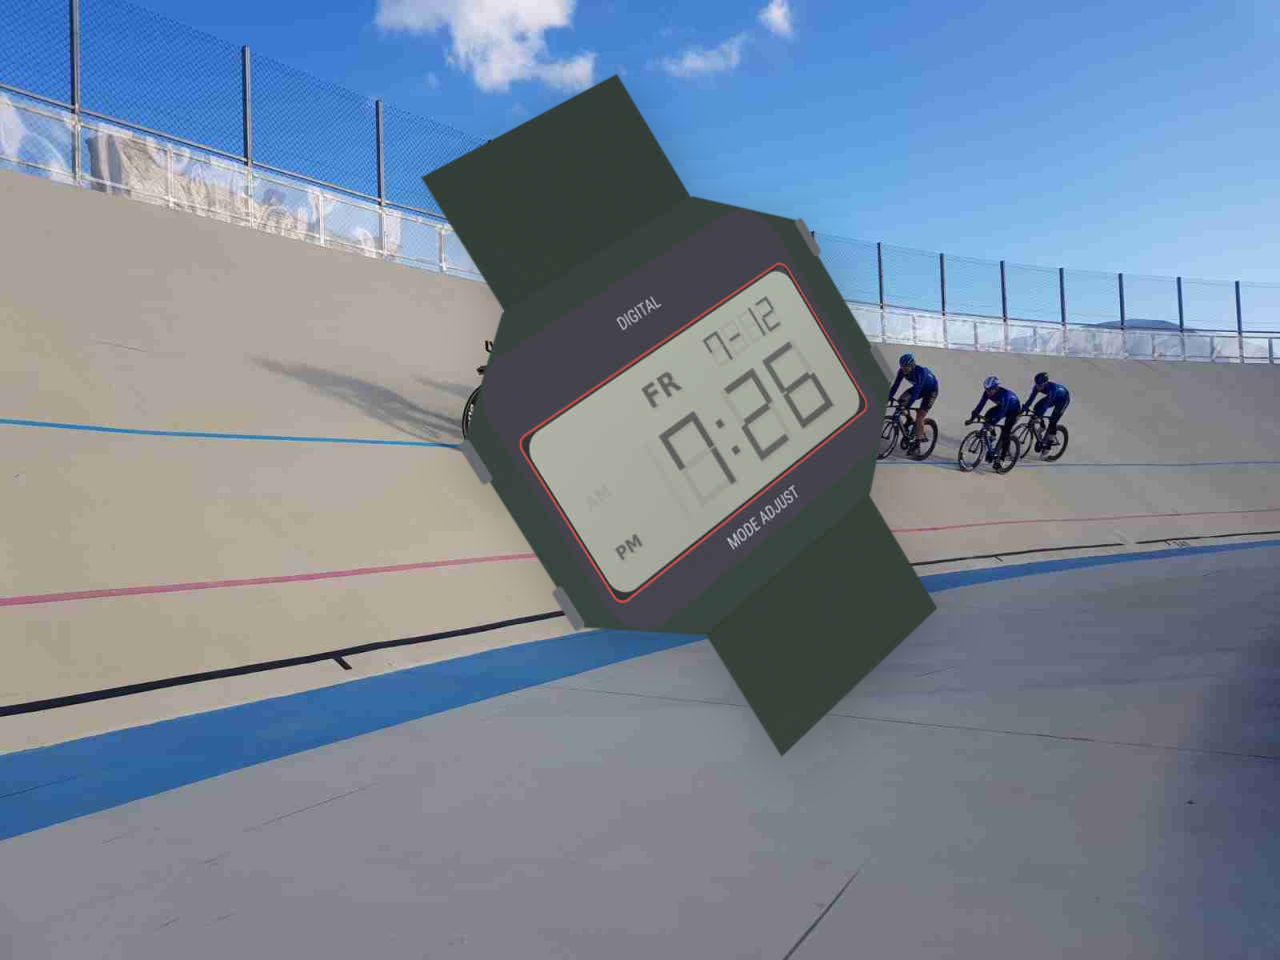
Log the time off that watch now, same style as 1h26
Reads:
7h26
